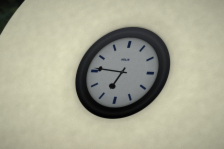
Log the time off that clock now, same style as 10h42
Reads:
6h46
